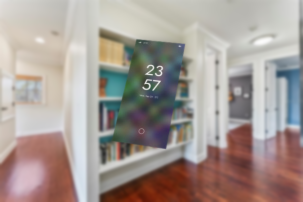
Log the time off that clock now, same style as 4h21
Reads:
23h57
